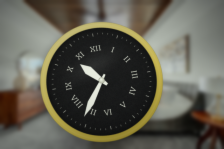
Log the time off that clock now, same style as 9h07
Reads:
10h36
